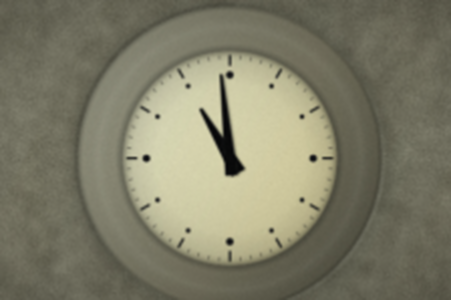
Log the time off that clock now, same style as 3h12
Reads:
10h59
